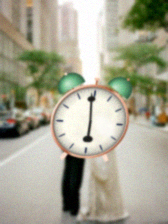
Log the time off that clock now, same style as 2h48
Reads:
5h59
